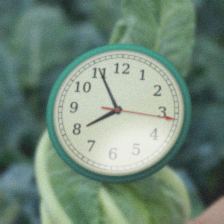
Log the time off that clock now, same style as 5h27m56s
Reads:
7h55m16s
